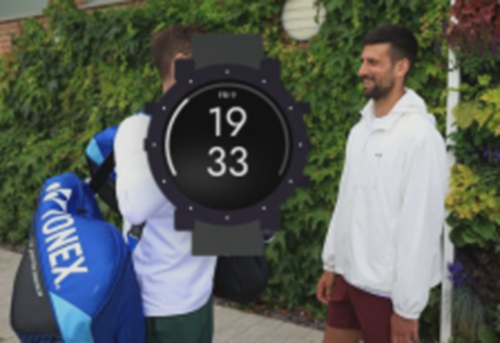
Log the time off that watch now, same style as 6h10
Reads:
19h33
